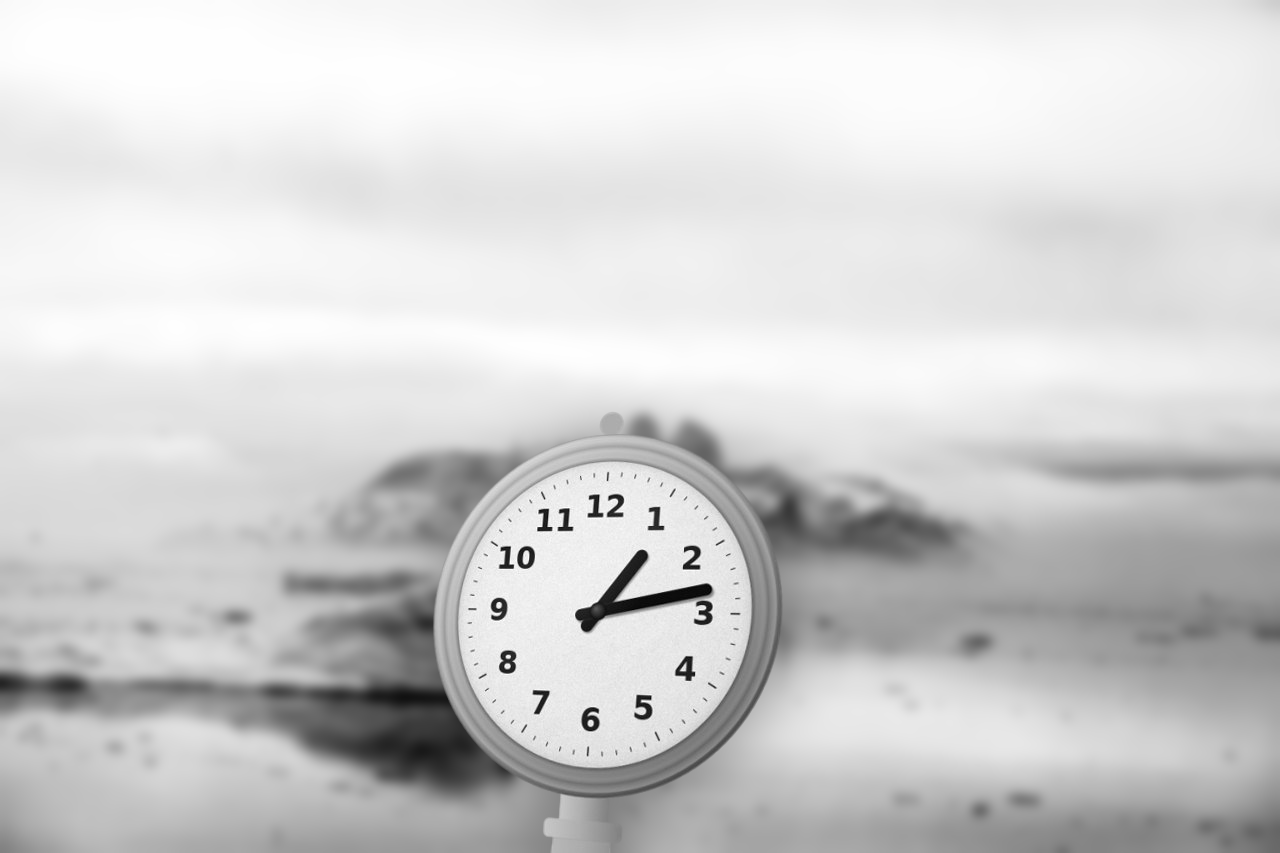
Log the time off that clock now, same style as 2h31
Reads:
1h13
